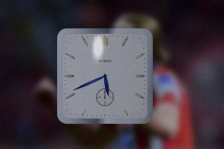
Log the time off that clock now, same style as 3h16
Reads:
5h41
